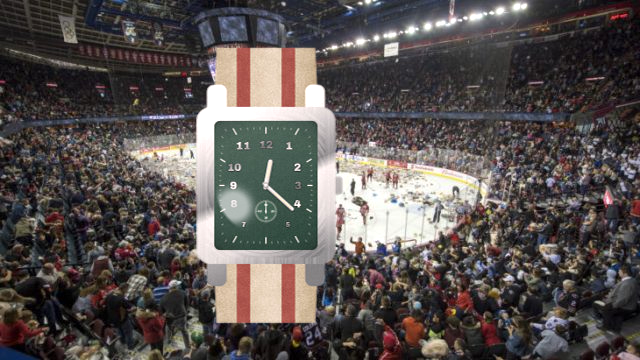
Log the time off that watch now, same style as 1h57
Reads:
12h22
